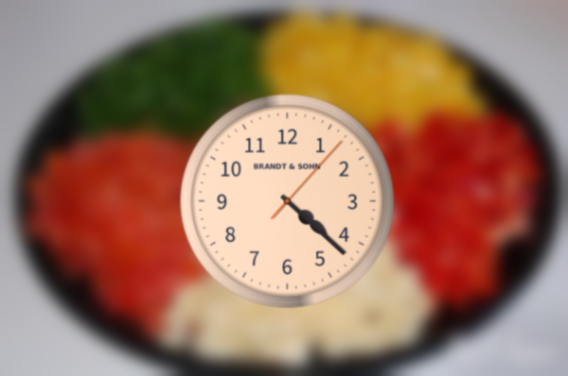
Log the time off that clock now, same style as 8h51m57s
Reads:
4h22m07s
